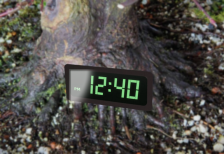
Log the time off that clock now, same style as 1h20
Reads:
12h40
